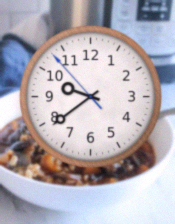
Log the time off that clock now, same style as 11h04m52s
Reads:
9h38m53s
